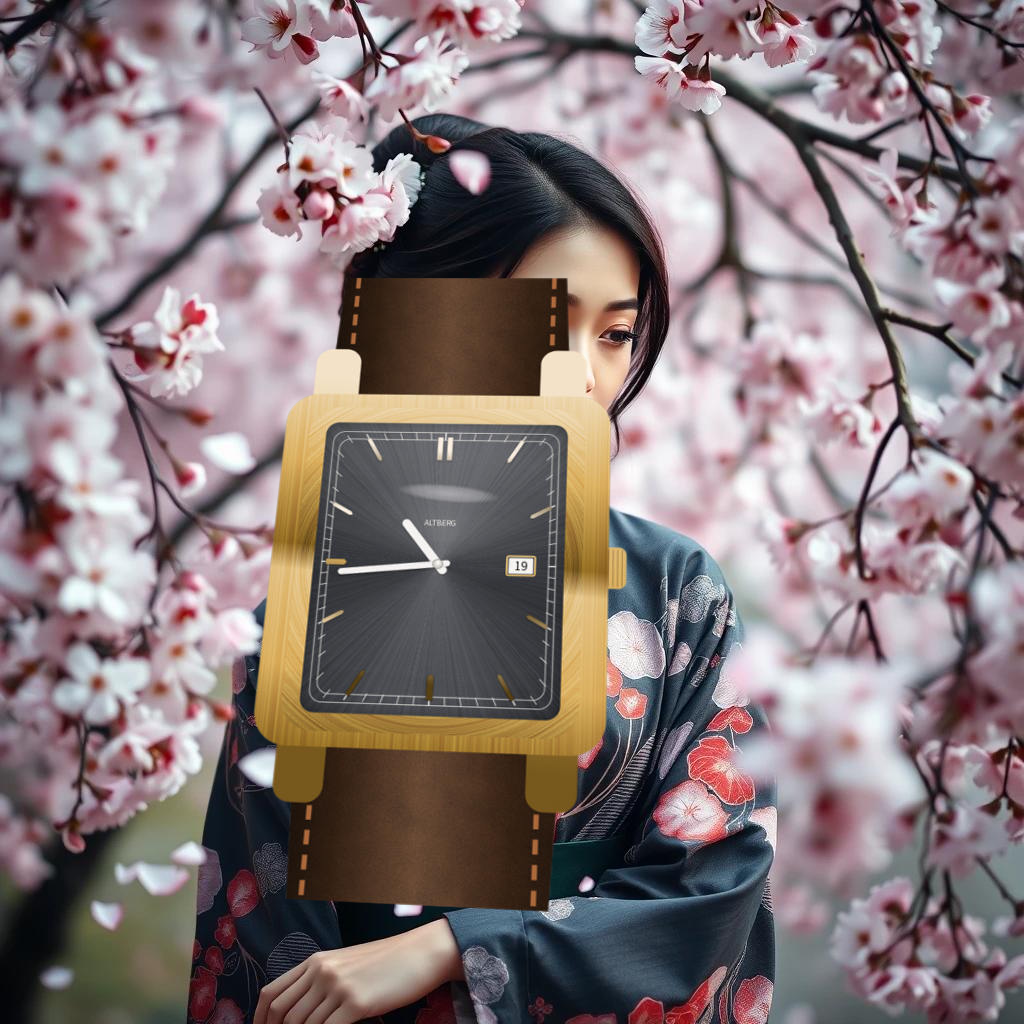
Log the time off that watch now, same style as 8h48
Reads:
10h44
